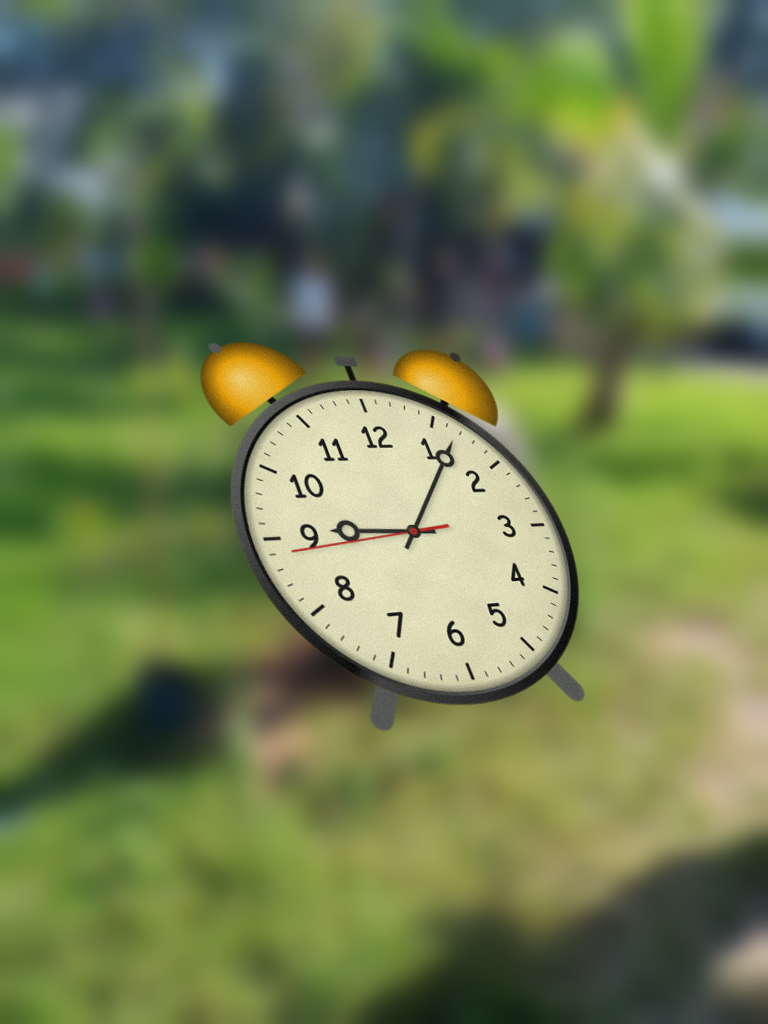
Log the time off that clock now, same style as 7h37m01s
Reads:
9h06m44s
